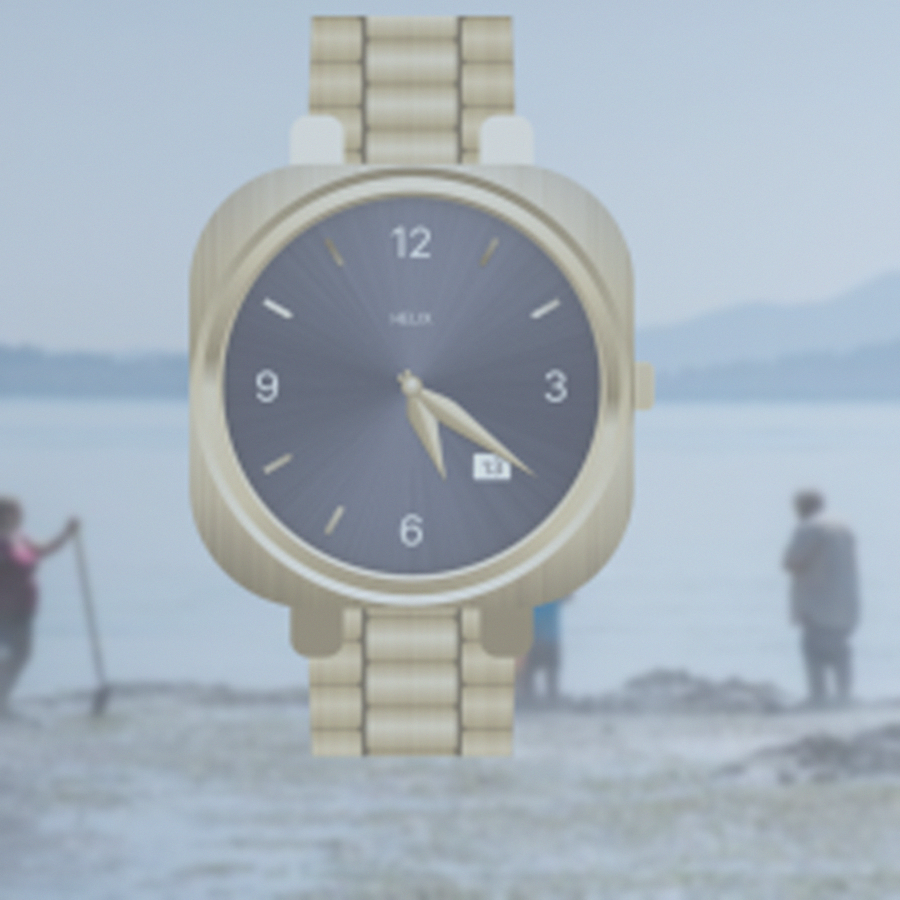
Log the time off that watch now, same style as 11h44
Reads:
5h21
